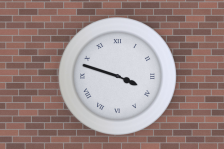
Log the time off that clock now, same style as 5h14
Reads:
3h48
